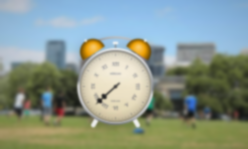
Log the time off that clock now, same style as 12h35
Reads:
7h38
